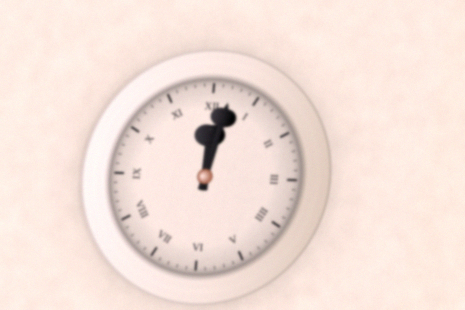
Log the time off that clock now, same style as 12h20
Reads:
12h02
